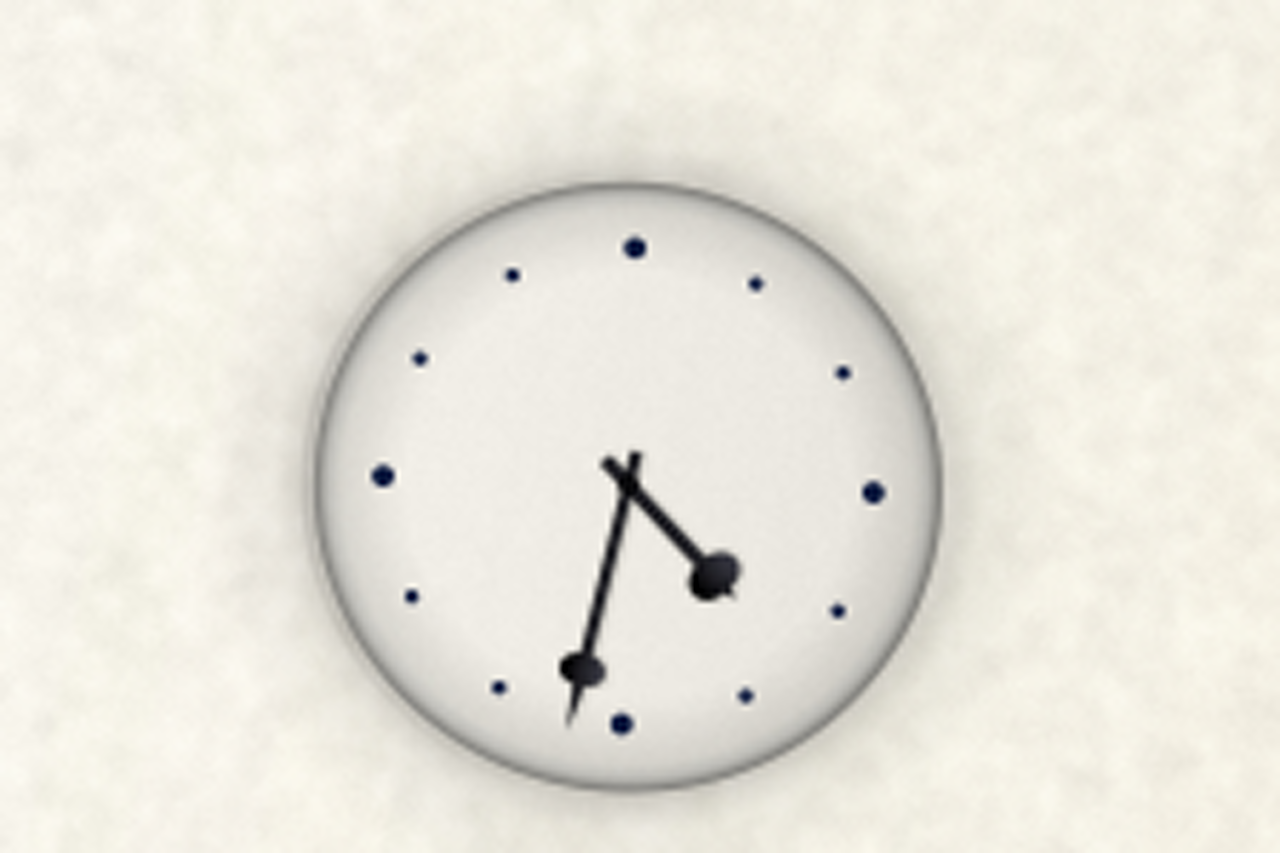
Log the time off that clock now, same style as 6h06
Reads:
4h32
